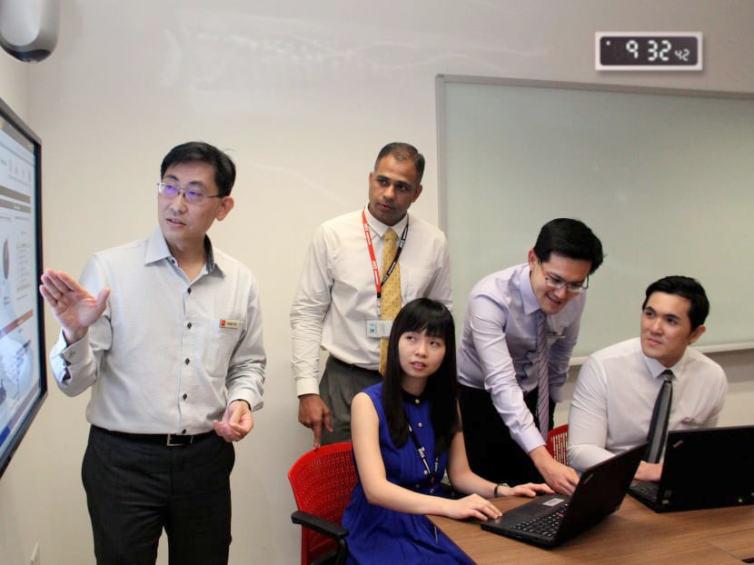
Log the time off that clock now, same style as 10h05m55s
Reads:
9h32m42s
